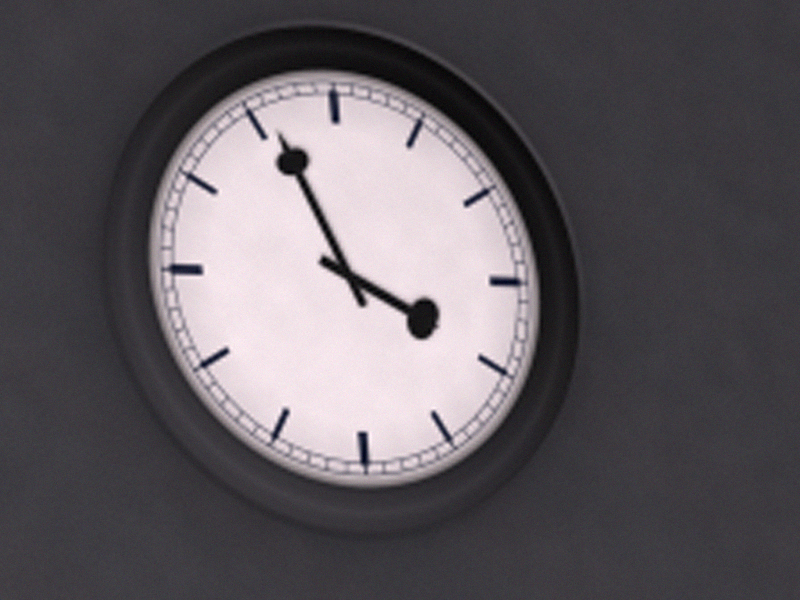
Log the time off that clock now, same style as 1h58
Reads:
3h56
